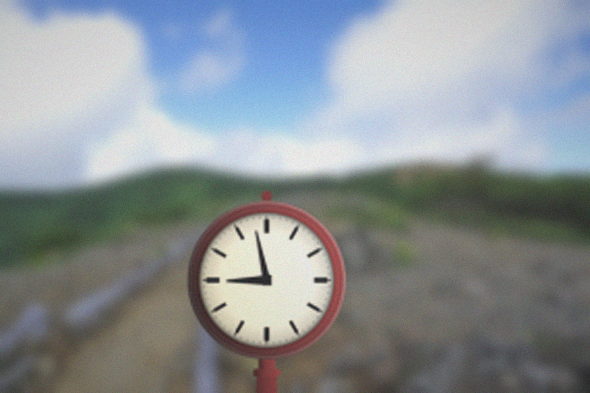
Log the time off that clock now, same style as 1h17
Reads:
8h58
